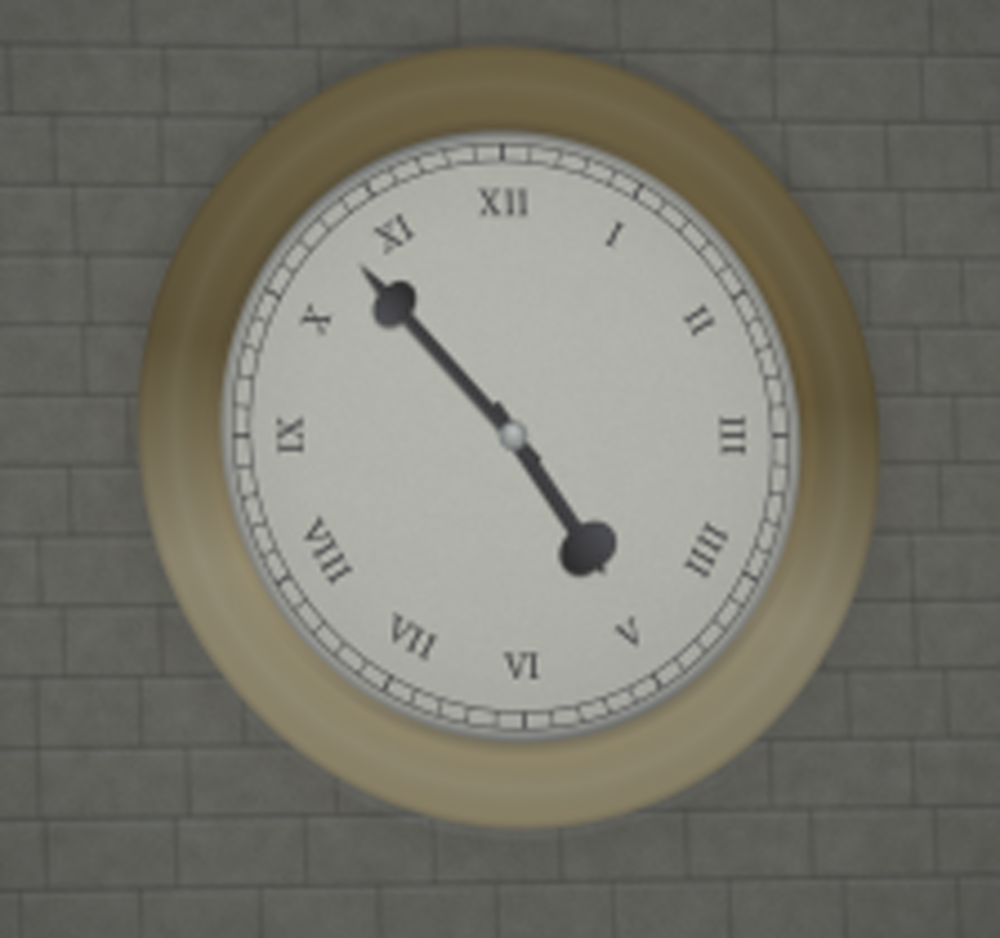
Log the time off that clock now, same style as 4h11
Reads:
4h53
